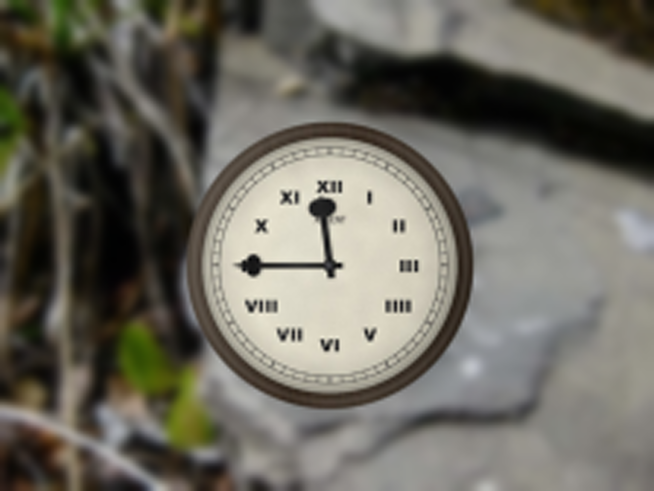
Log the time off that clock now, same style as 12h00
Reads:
11h45
